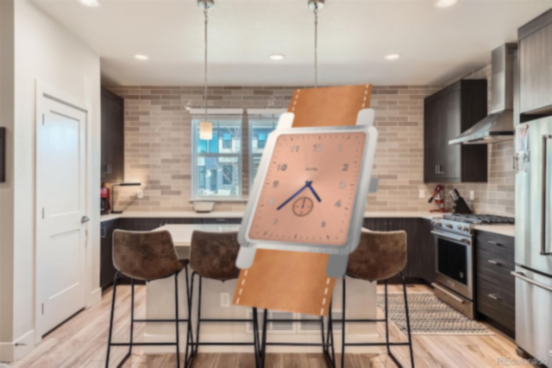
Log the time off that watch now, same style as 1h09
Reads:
4h37
